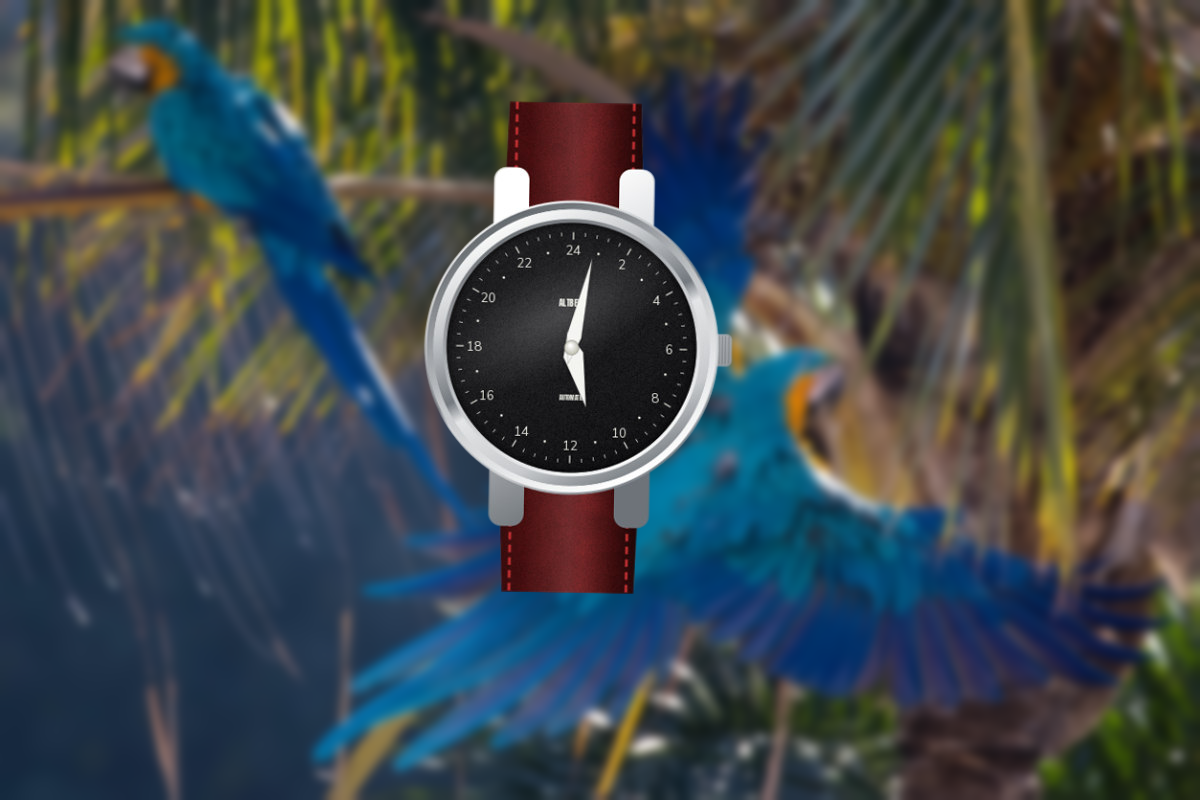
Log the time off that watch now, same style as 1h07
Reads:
11h02
